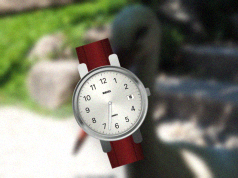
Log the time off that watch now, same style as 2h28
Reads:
6h33
